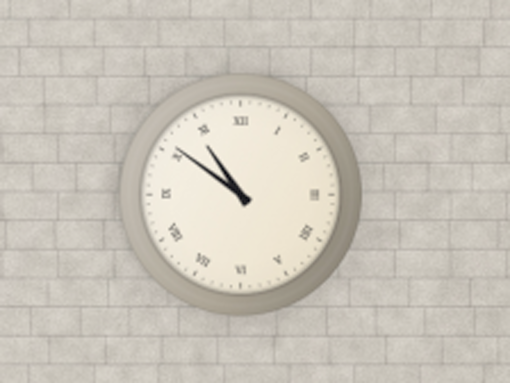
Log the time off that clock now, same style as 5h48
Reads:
10h51
